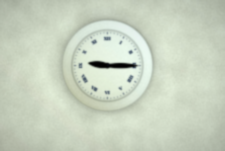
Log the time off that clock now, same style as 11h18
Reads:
9h15
